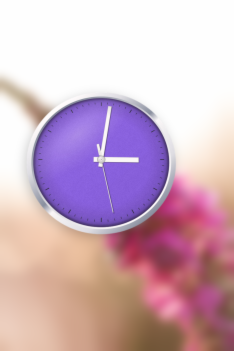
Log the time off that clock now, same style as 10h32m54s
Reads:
3h01m28s
